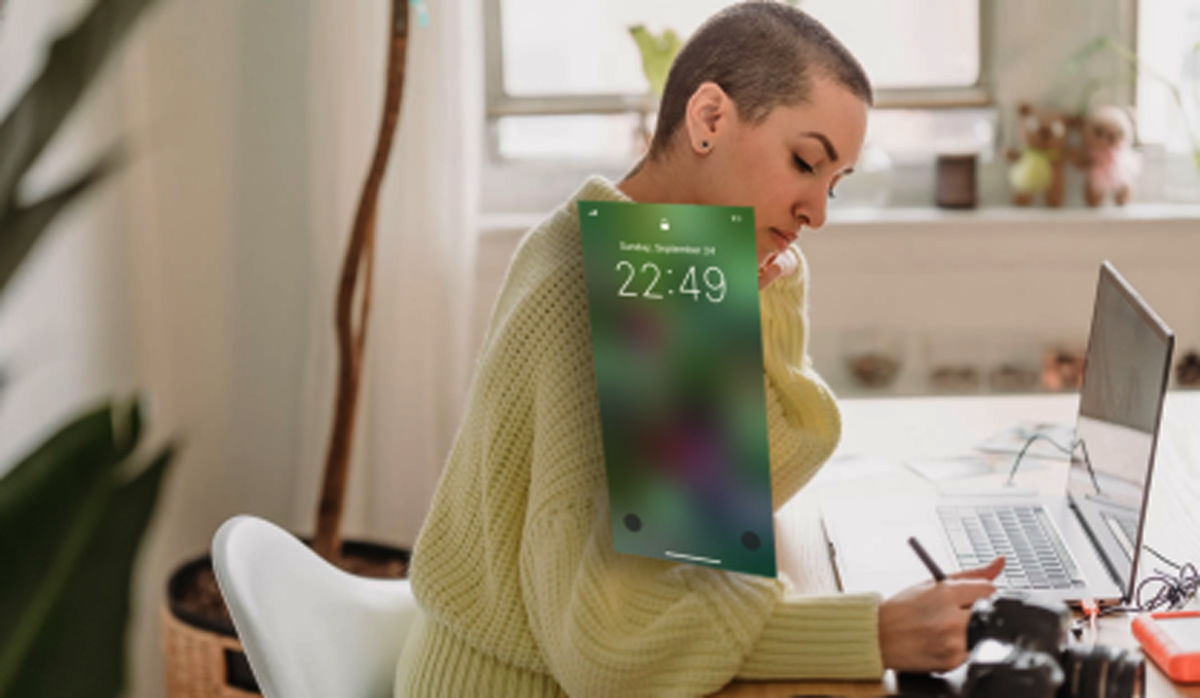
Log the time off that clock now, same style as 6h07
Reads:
22h49
